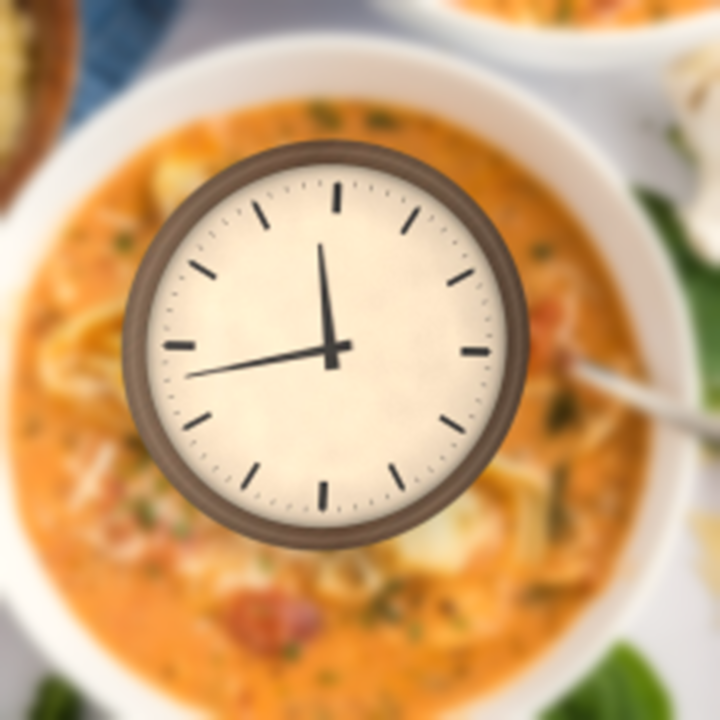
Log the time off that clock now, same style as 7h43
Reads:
11h43
